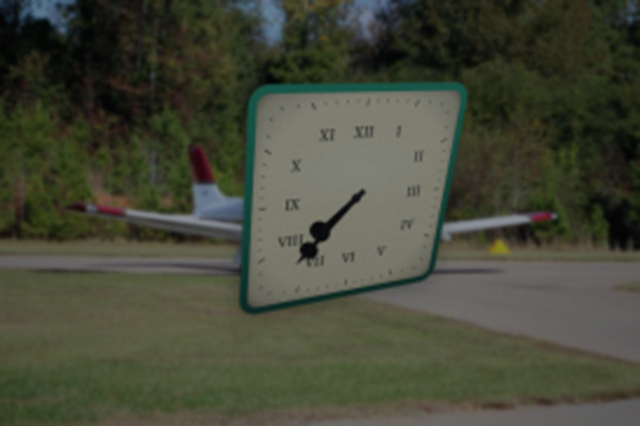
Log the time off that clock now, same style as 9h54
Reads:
7h37
